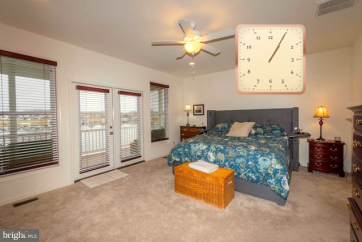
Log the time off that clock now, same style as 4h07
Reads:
1h05
